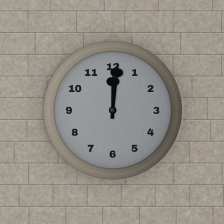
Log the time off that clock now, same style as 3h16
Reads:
12h01
